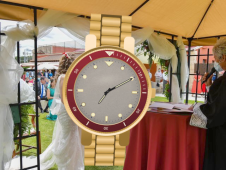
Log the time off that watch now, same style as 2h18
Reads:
7h10
